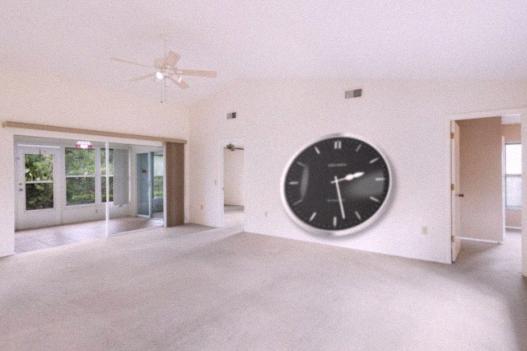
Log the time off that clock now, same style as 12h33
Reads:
2h28
